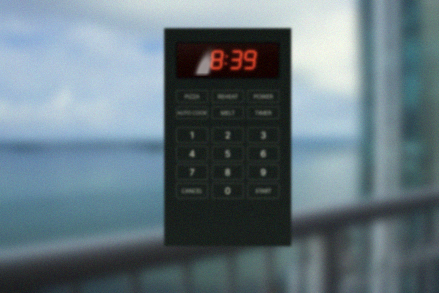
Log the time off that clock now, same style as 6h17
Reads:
8h39
